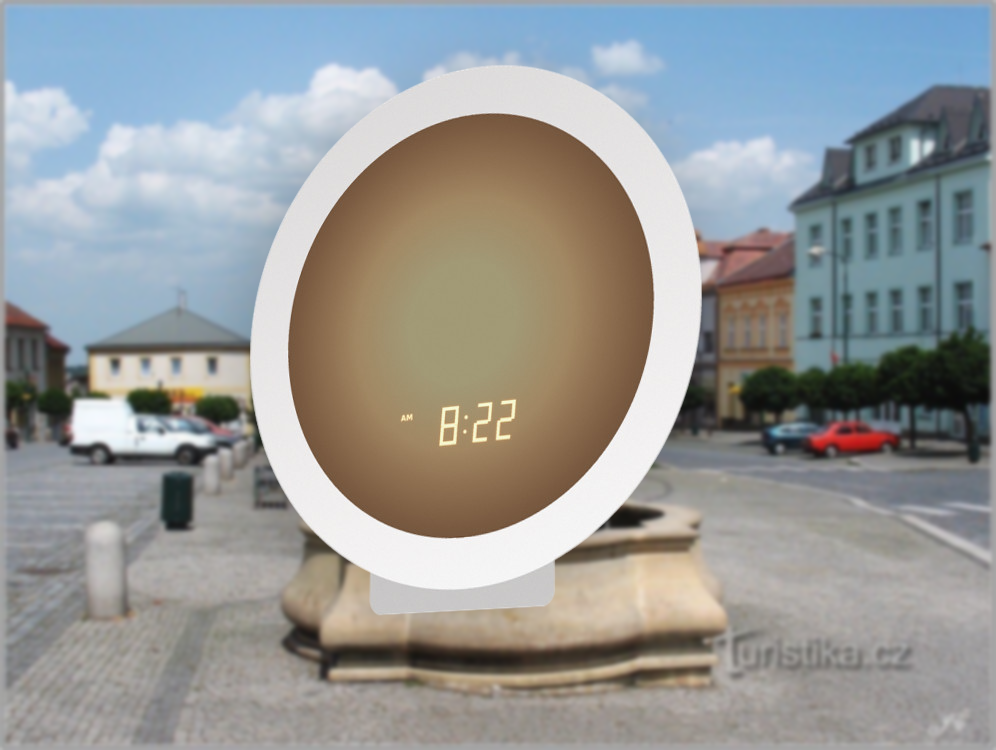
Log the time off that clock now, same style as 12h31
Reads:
8h22
